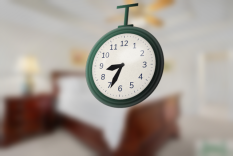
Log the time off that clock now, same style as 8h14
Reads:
8h34
